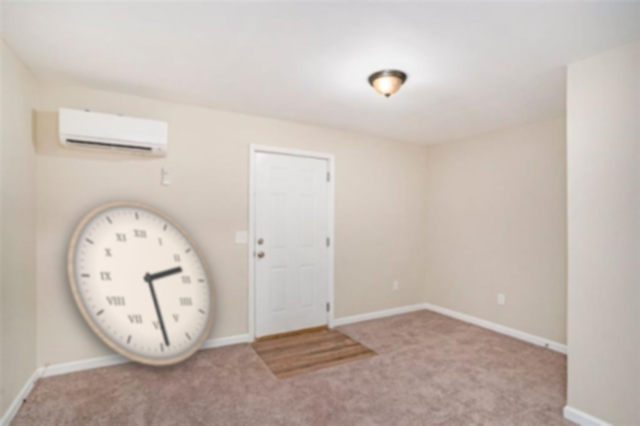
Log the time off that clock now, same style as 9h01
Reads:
2h29
